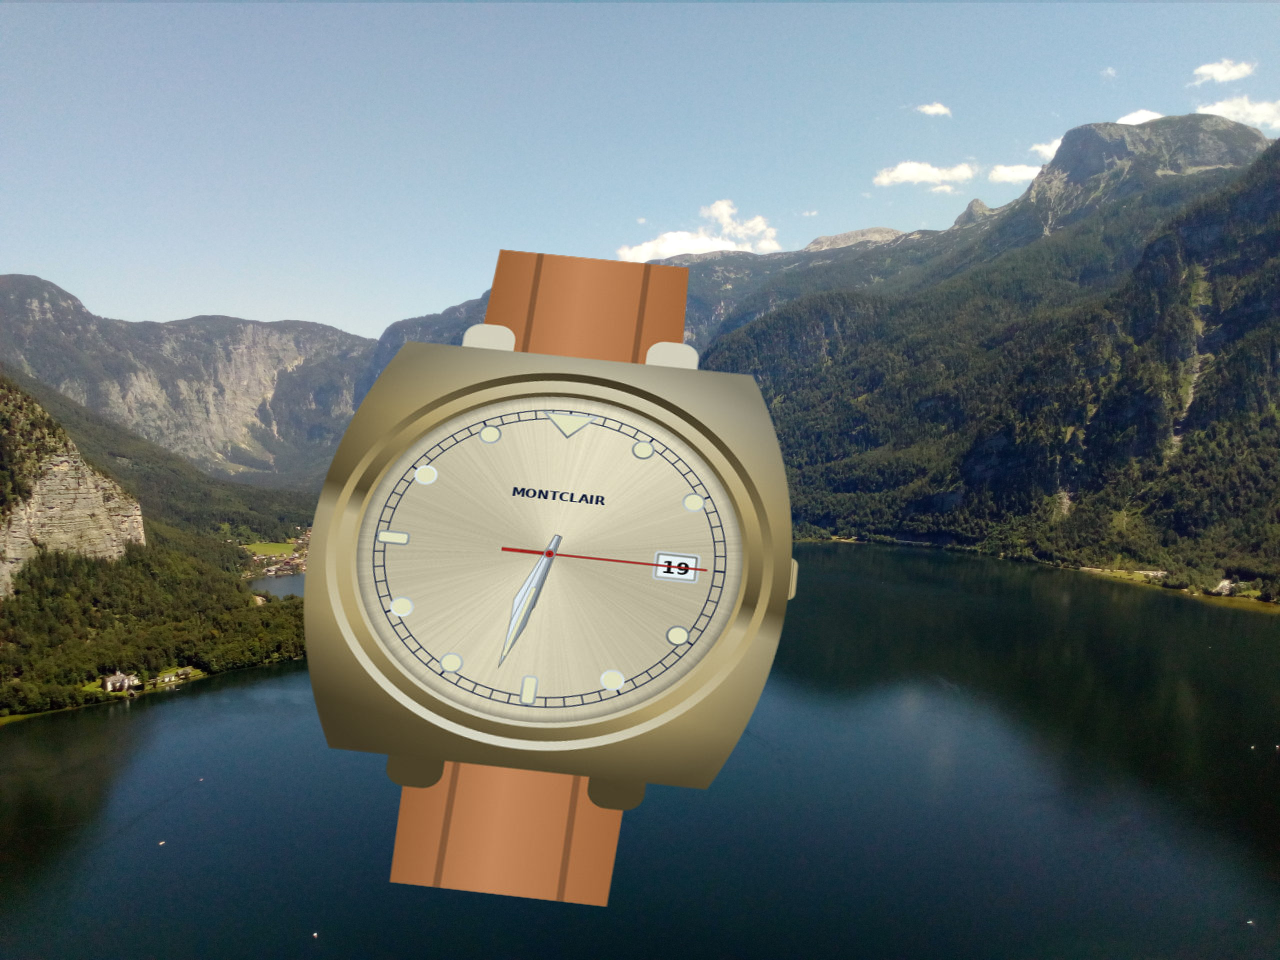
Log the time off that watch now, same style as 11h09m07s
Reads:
6h32m15s
